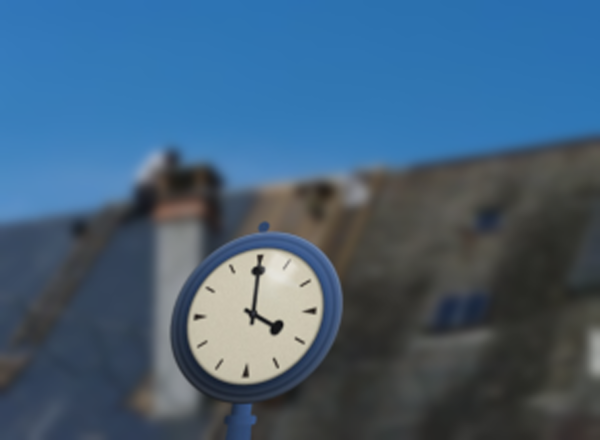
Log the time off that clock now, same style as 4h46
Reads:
4h00
